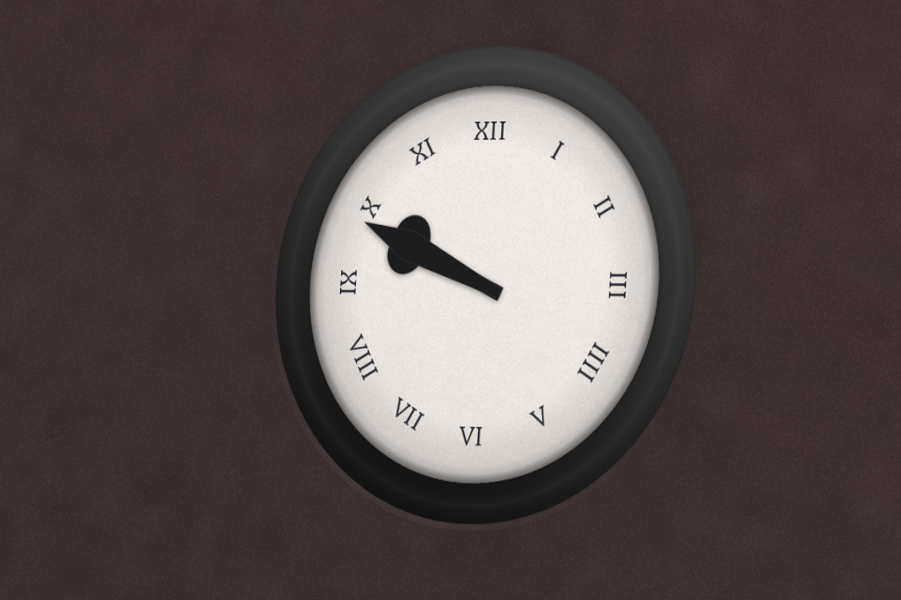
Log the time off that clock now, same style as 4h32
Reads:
9h49
